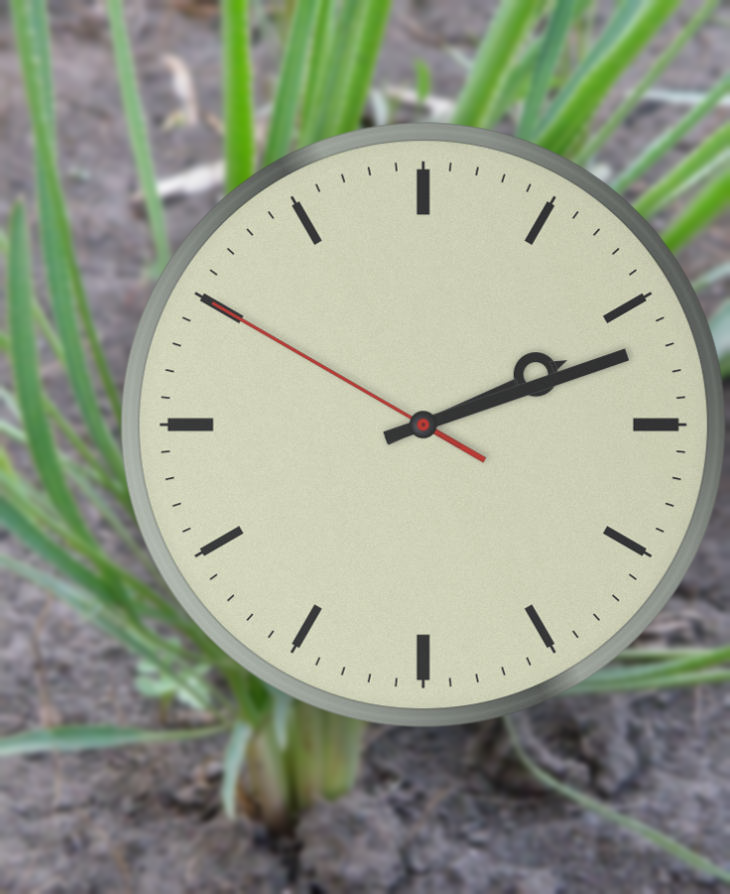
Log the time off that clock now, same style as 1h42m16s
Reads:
2h11m50s
